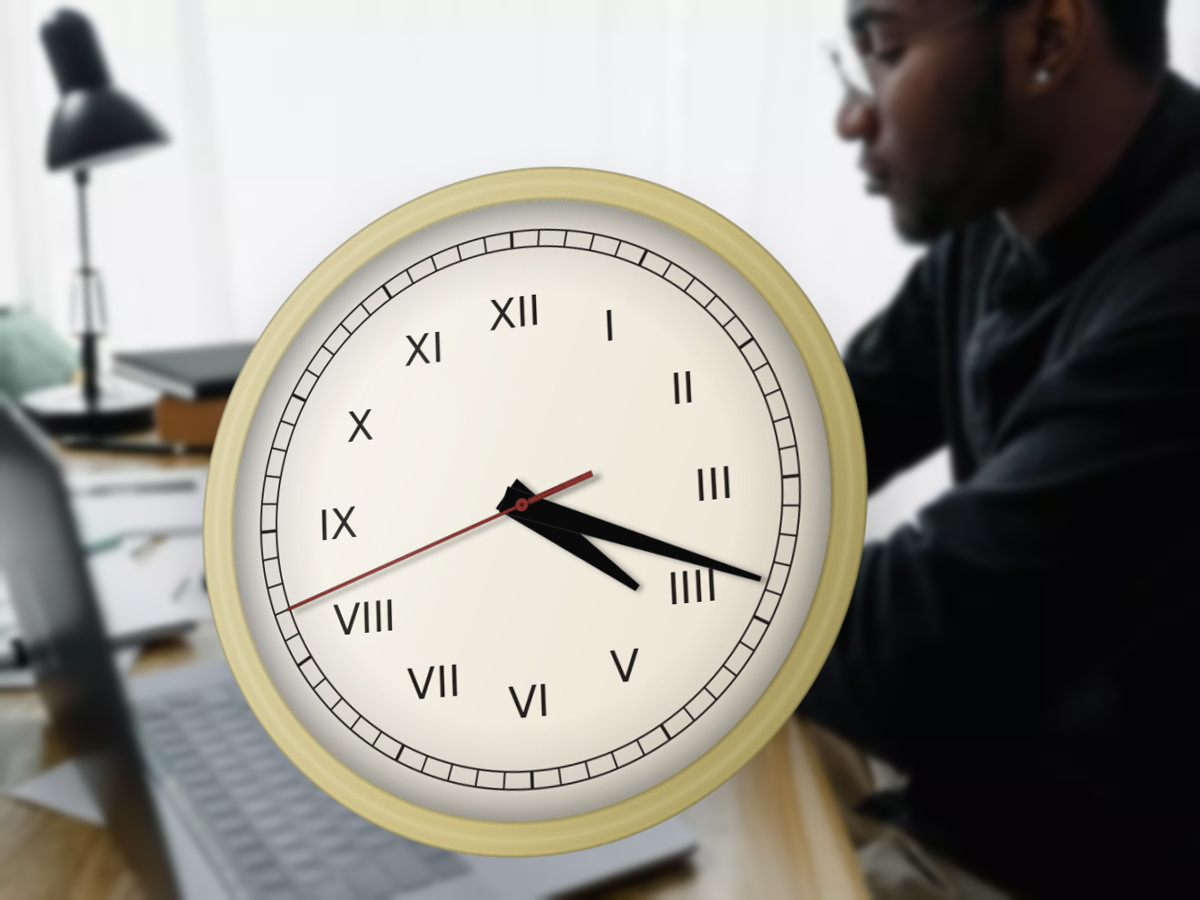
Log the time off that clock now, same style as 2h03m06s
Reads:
4h18m42s
